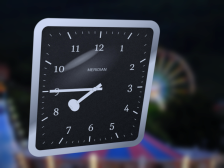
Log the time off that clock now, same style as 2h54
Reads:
7h45
